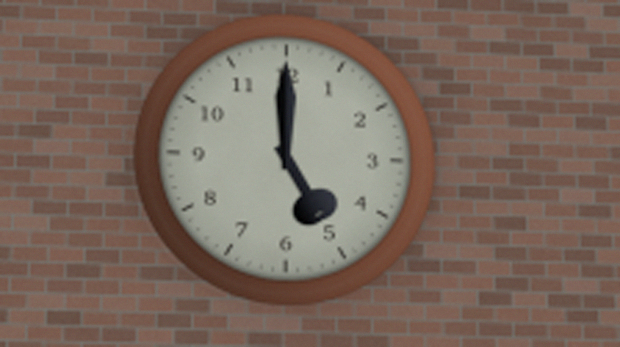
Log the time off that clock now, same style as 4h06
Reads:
5h00
